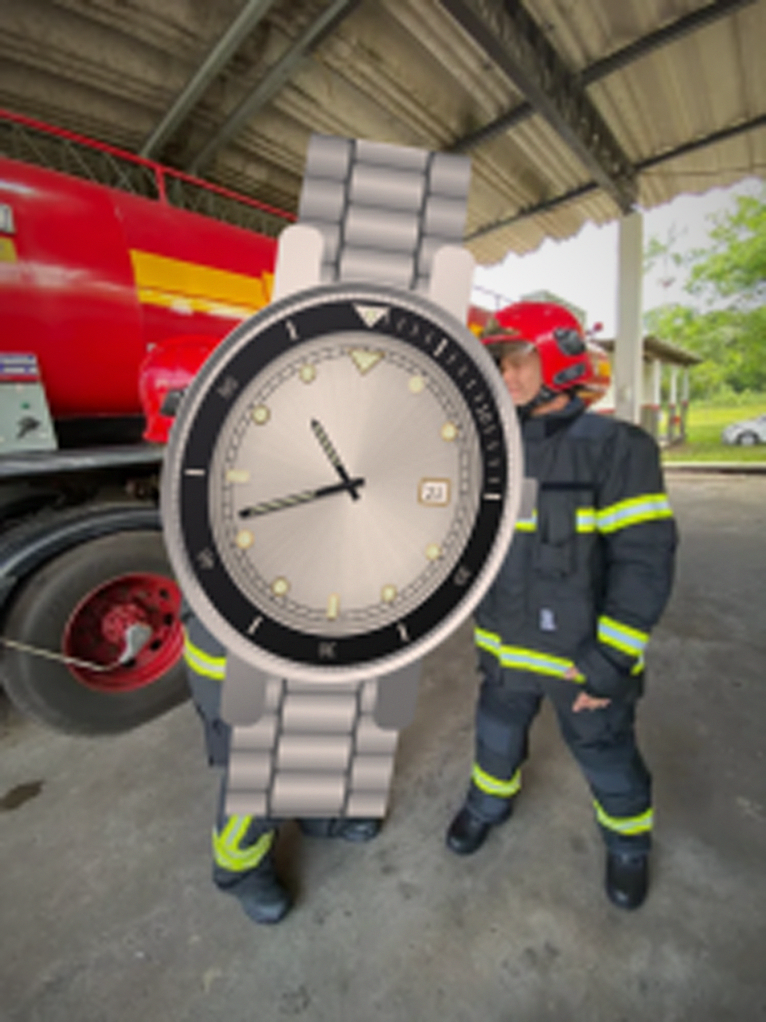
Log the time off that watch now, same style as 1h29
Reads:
10h42
